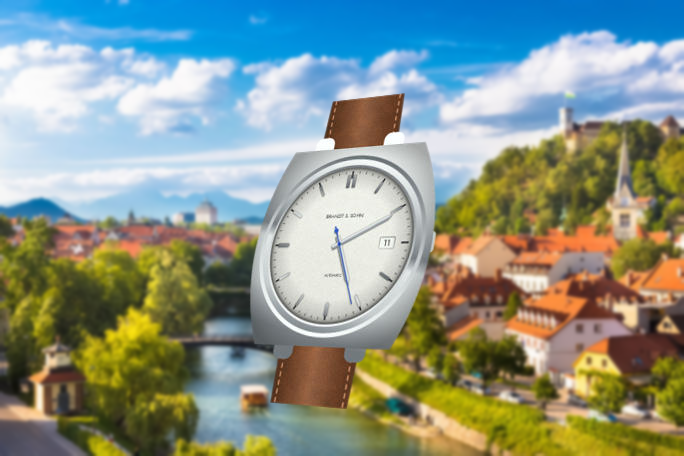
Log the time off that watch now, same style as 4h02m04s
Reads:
5h10m26s
